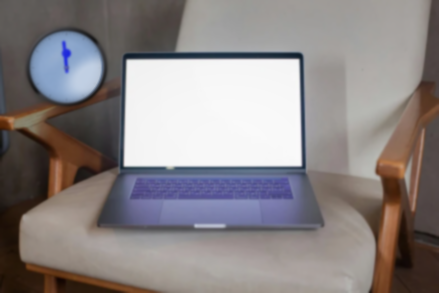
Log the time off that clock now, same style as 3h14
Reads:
11h59
